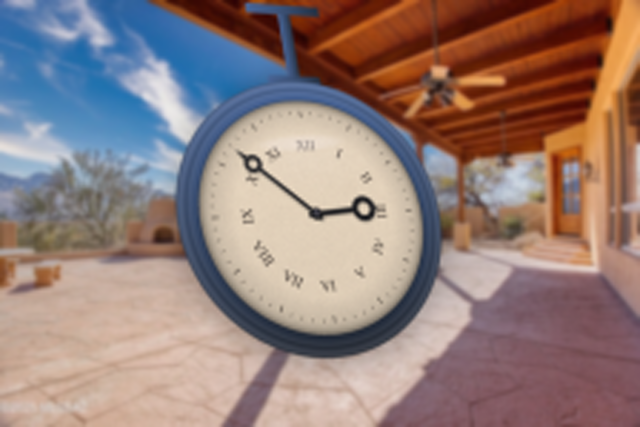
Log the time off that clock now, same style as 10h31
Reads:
2h52
